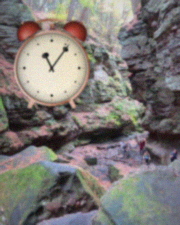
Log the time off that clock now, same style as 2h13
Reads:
11h06
